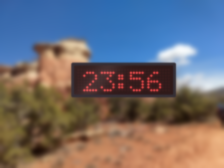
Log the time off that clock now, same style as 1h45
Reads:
23h56
